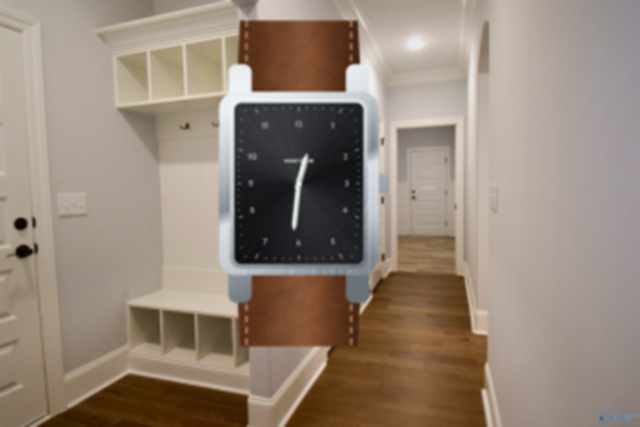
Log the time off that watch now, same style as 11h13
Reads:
12h31
